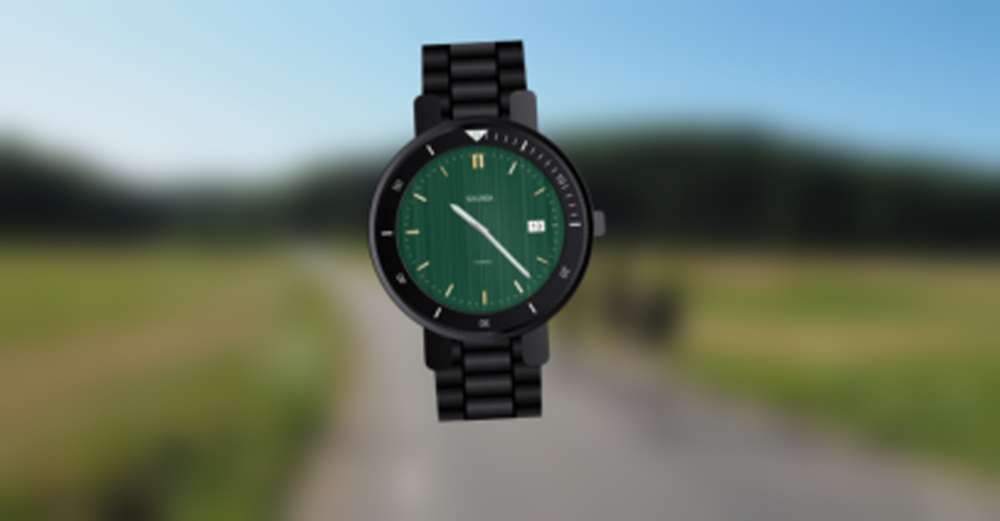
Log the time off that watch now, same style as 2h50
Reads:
10h23
